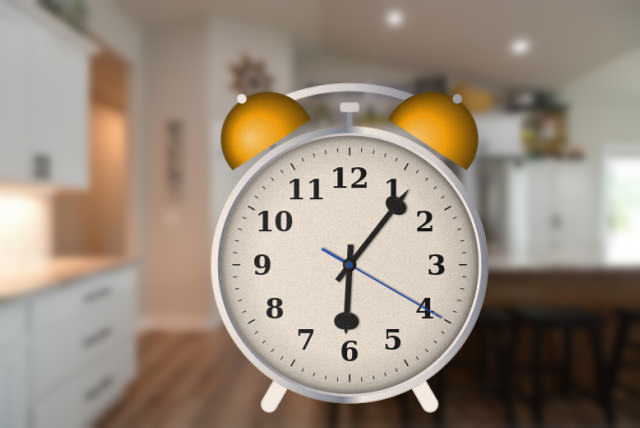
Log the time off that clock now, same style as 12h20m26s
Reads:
6h06m20s
